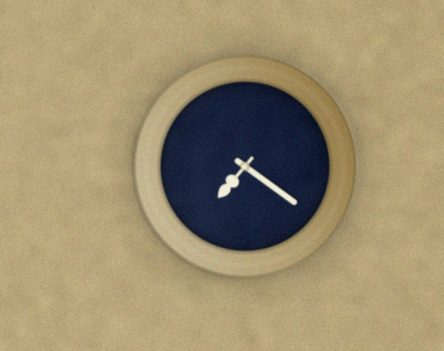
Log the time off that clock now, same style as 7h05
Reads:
7h21
